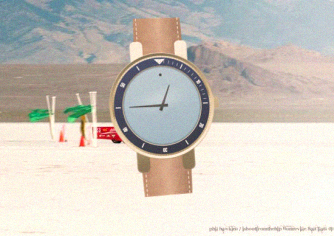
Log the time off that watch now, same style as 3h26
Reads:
12h45
